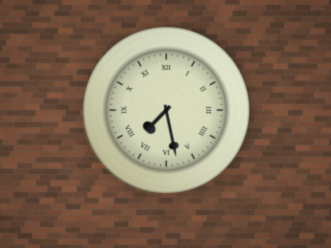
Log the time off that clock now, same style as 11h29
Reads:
7h28
